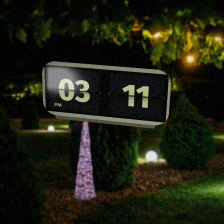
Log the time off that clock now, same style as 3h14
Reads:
3h11
